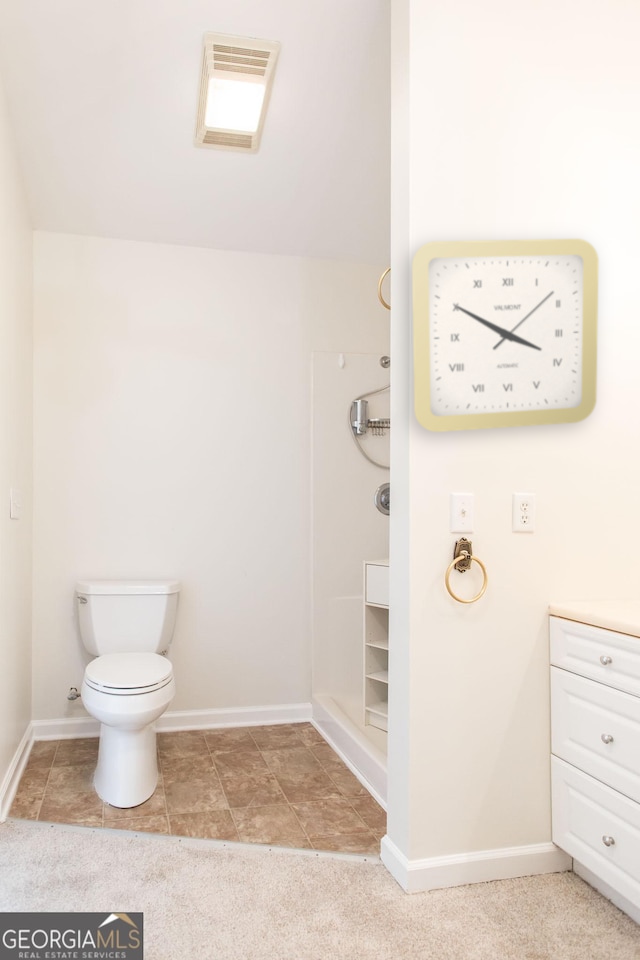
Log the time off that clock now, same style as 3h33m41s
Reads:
3h50m08s
